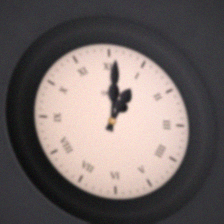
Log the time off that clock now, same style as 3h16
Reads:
1h01
